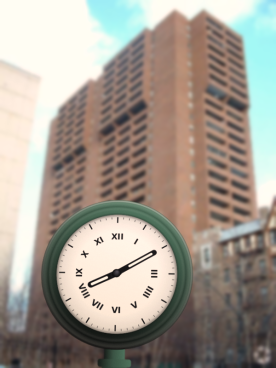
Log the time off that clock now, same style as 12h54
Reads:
8h10
